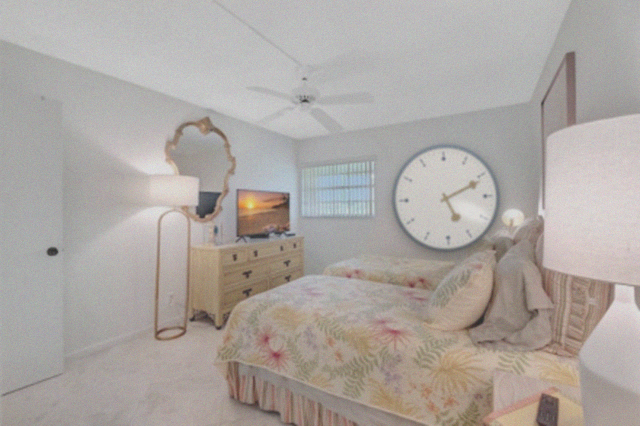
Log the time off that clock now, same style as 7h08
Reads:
5h11
